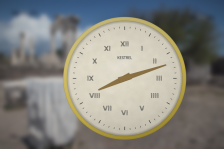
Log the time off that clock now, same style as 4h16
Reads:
8h12
